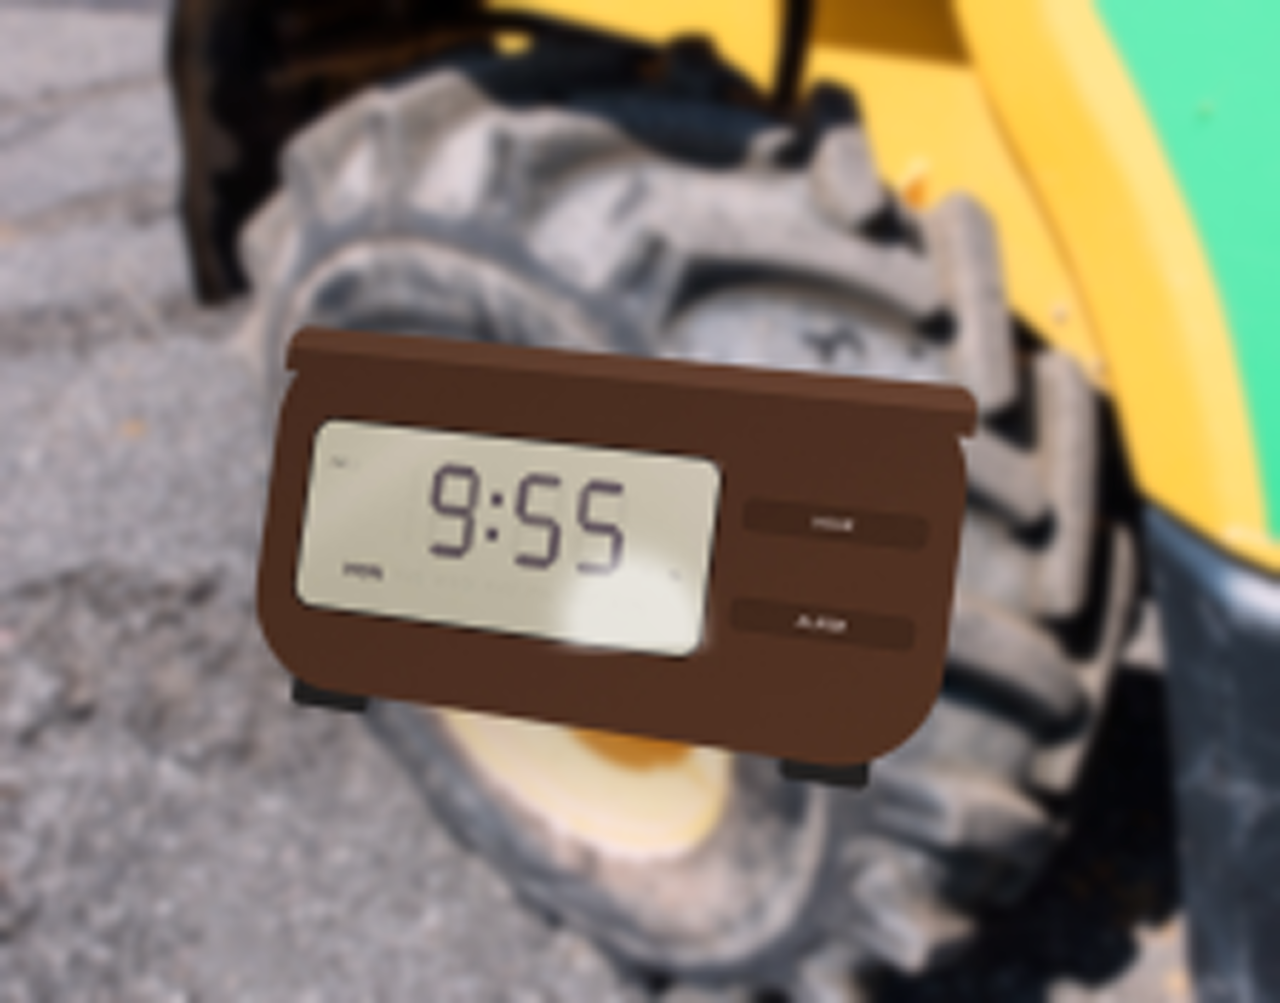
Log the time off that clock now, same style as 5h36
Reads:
9h55
